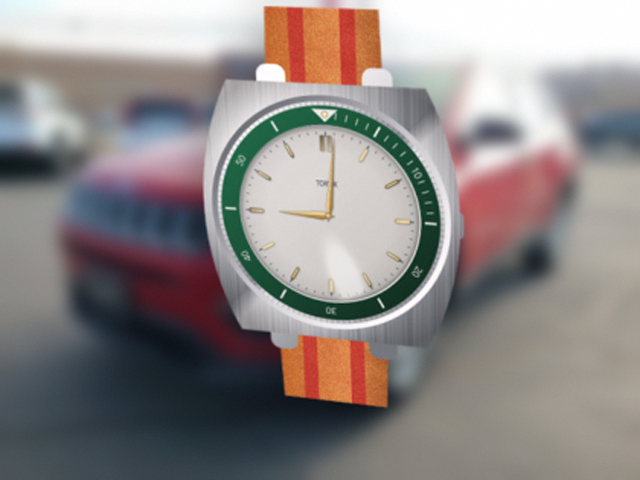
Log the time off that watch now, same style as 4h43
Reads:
9h01
